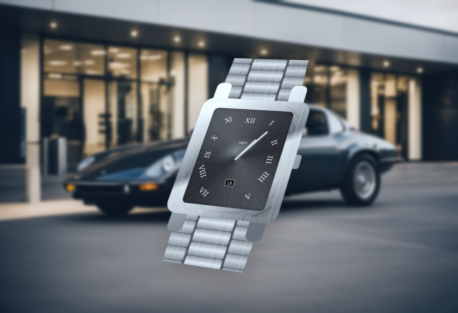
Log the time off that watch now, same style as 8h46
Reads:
1h06
